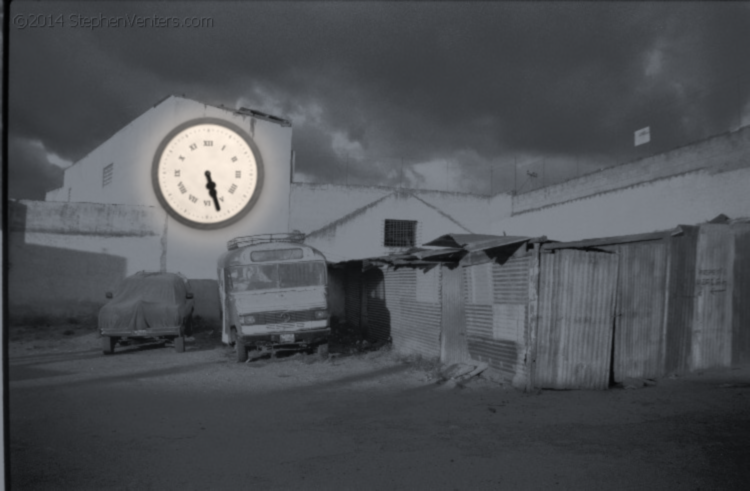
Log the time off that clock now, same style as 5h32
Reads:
5h27
